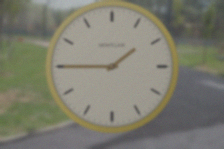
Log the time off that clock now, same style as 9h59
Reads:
1h45
